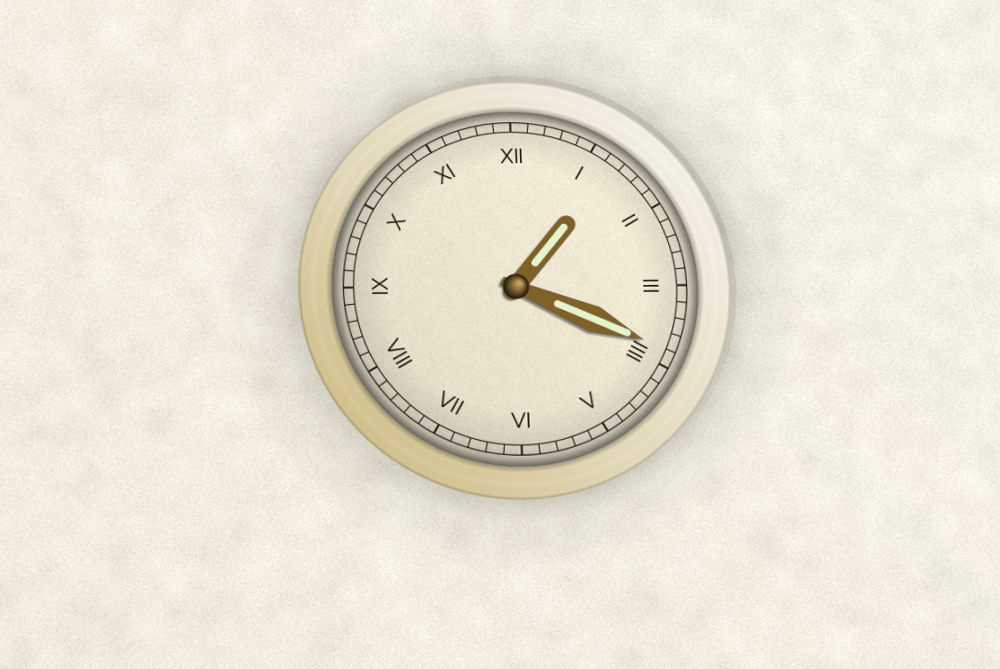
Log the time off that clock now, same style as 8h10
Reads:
1h19
